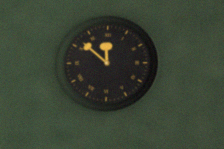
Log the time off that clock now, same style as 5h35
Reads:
11h52
